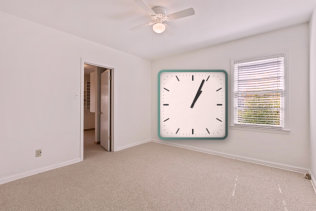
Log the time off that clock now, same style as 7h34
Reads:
1h04
